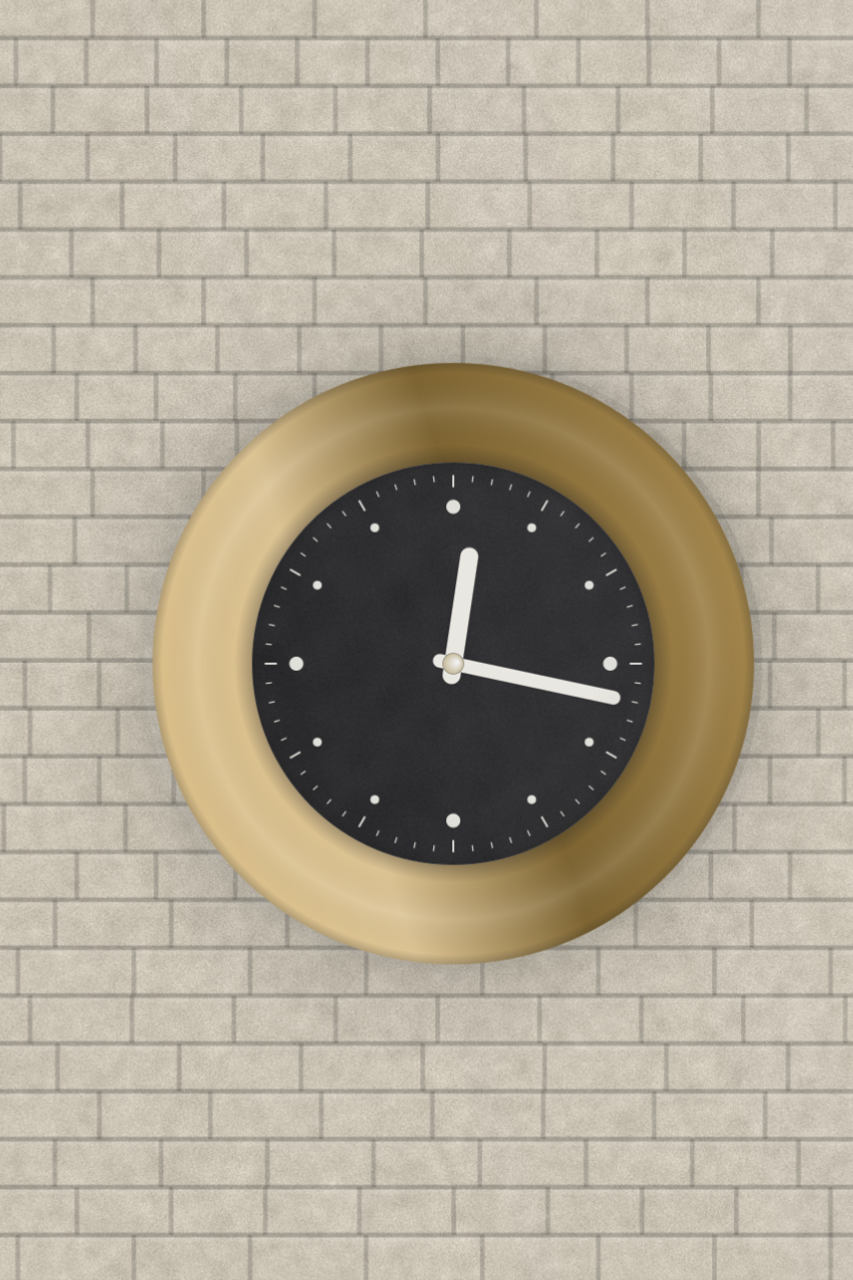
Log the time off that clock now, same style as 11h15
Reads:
12h17
